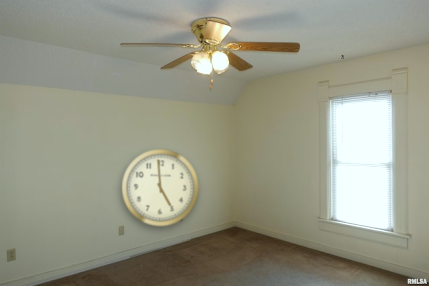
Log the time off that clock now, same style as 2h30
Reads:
4h59
